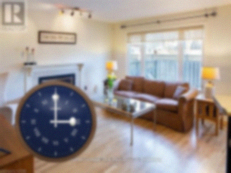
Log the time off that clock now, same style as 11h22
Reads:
3h00
